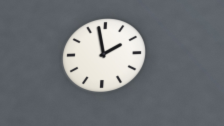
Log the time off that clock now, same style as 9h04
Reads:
1h58
